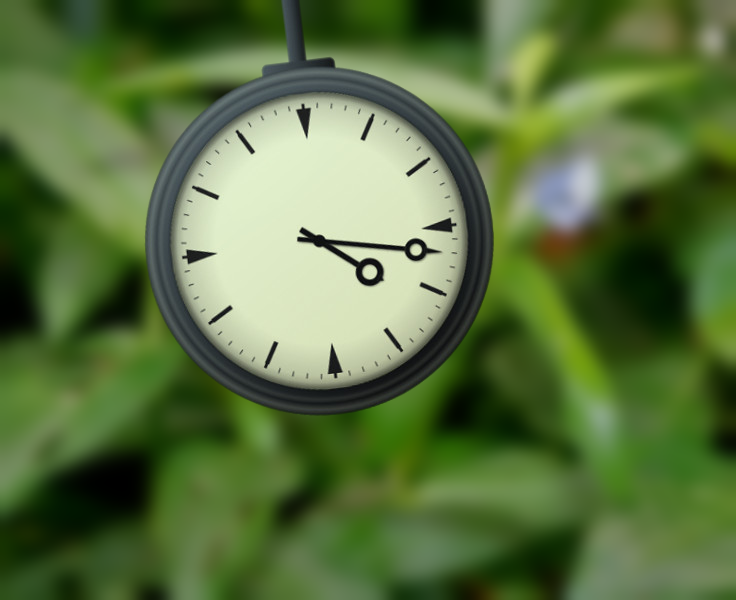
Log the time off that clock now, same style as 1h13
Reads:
4h17
